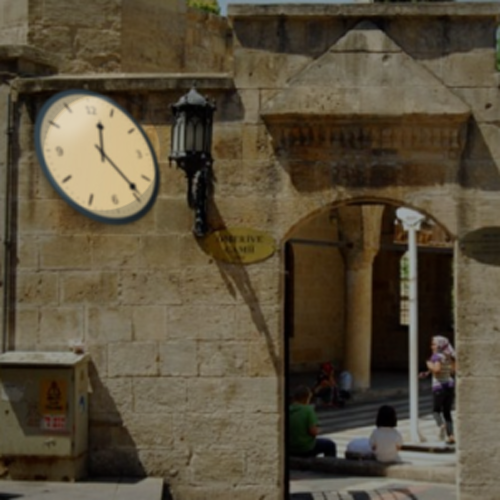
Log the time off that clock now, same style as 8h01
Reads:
12h24
